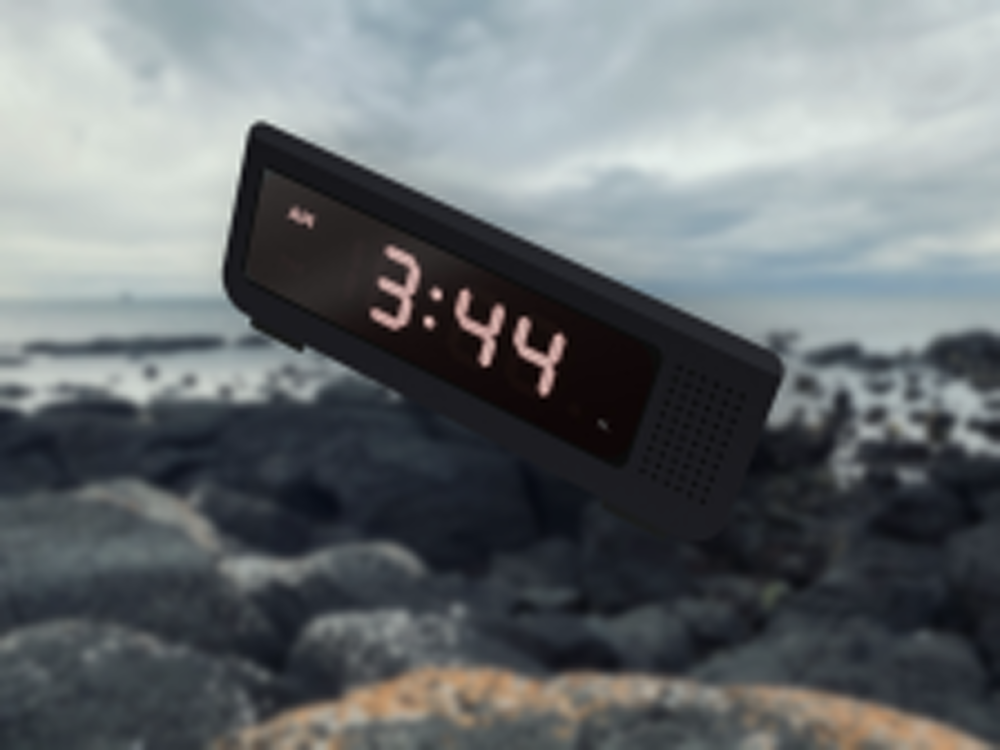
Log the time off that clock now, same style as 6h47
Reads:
3h44
